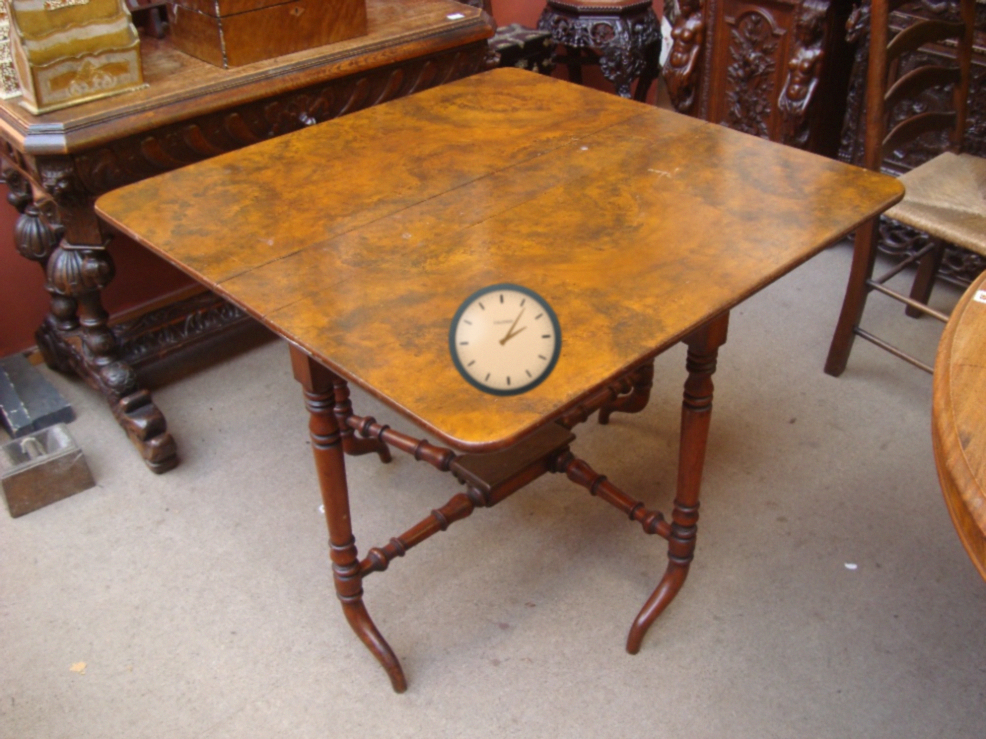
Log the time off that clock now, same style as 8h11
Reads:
2h06
